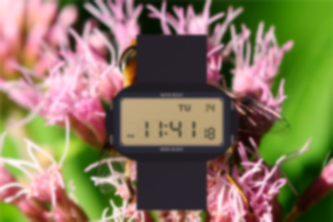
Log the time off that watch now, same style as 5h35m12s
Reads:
11h41m18s
